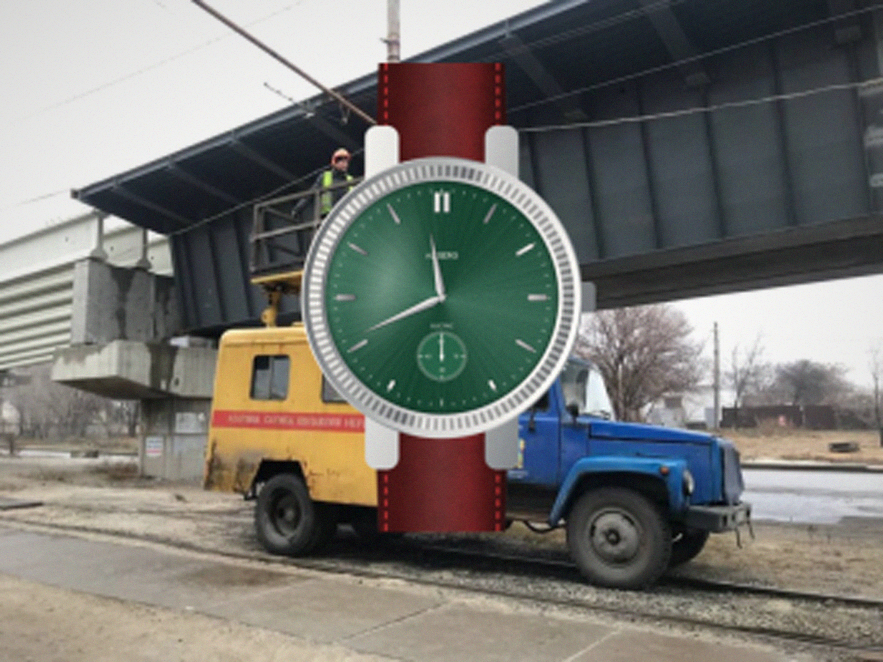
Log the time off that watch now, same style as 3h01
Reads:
11h41
